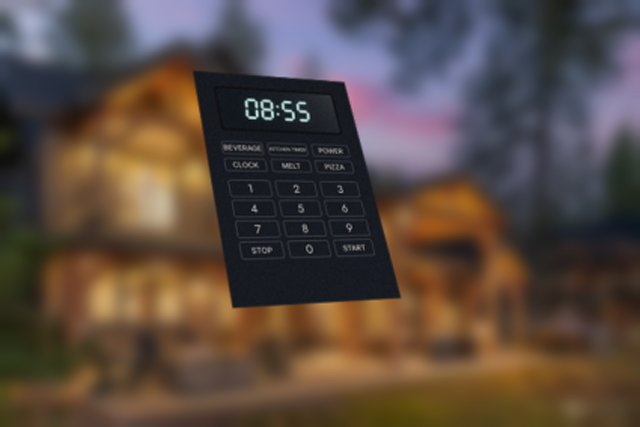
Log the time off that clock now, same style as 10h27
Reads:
8h55
